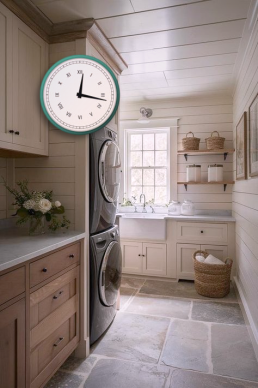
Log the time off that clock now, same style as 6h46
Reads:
12h17
